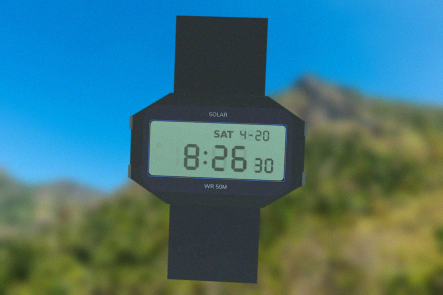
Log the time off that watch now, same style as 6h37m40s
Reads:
8h26m30s
